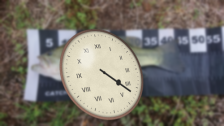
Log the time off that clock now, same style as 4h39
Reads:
4h22
